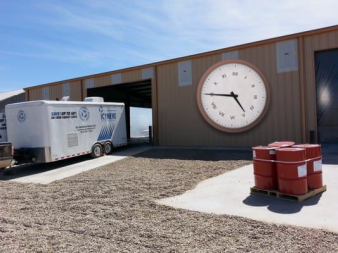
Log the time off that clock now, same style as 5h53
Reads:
4h45
